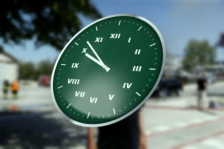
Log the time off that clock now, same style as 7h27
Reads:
9h52
